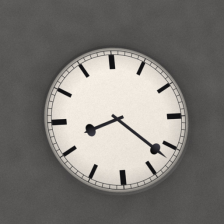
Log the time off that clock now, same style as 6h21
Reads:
8h22
